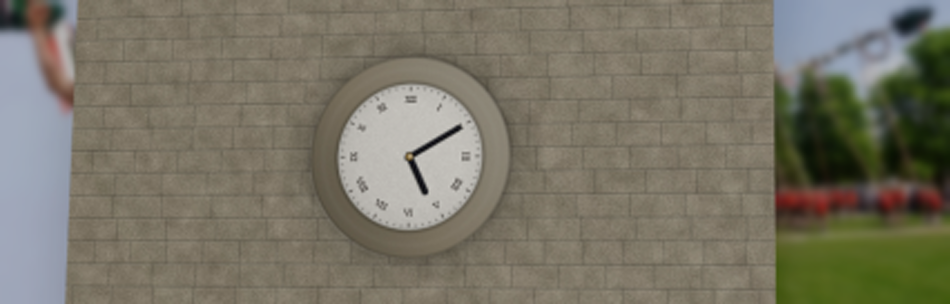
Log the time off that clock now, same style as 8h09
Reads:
5h10
